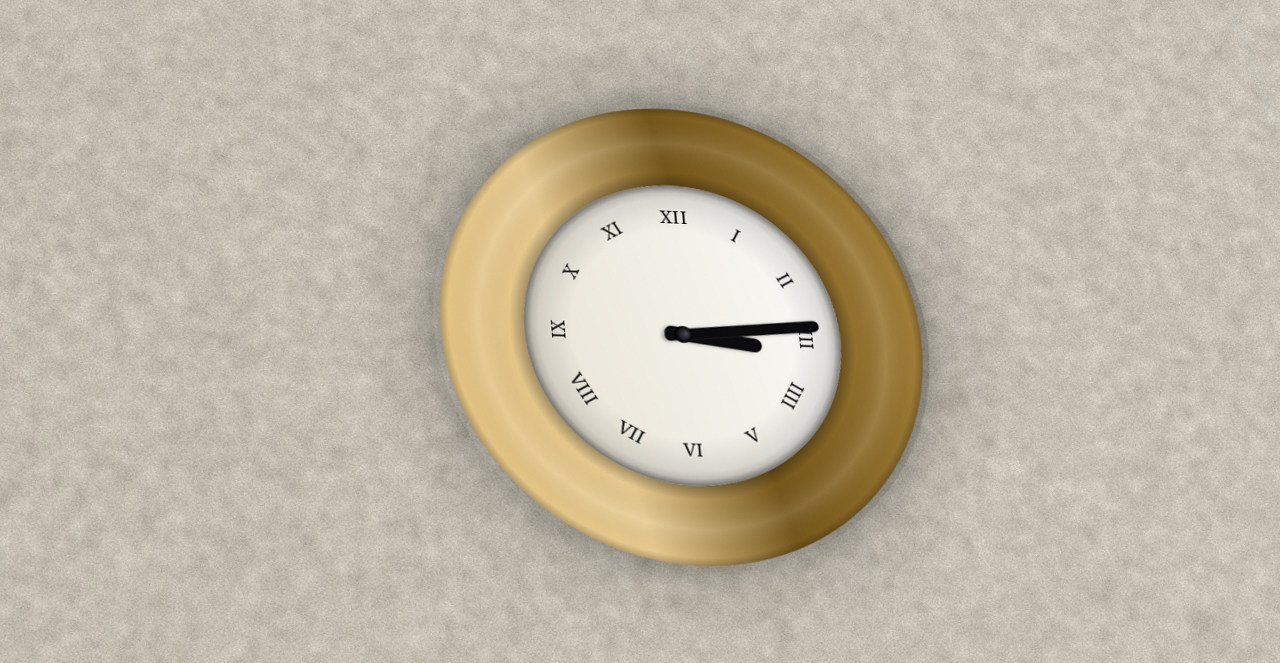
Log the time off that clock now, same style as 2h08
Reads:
3h14
